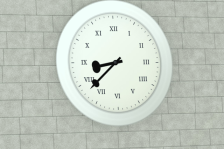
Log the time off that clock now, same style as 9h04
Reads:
8h38
